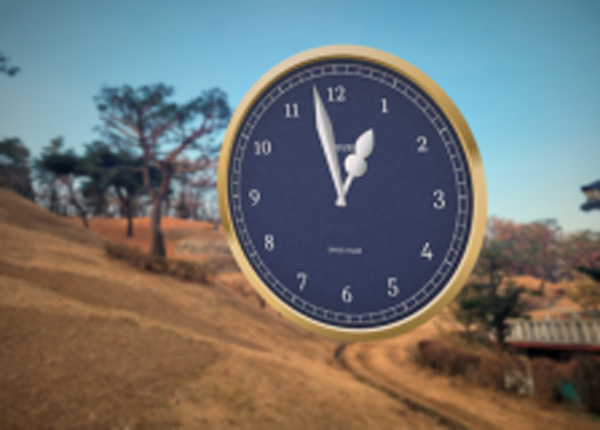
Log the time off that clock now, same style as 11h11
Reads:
12h58
